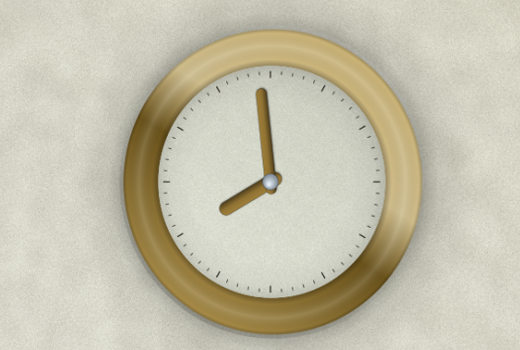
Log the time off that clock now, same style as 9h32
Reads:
7h59
